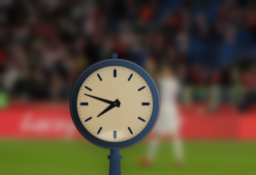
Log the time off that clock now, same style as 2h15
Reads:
7h48
